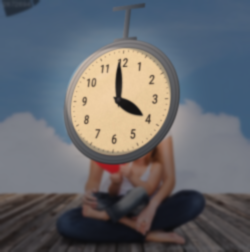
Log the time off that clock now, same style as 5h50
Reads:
3h59
